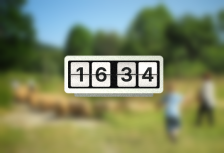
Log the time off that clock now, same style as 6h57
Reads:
16h34
